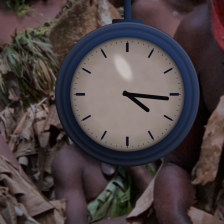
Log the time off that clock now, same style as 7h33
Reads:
4h16
